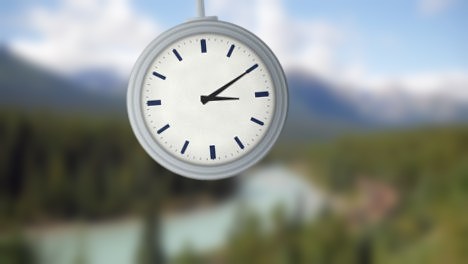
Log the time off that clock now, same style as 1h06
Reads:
3h10
